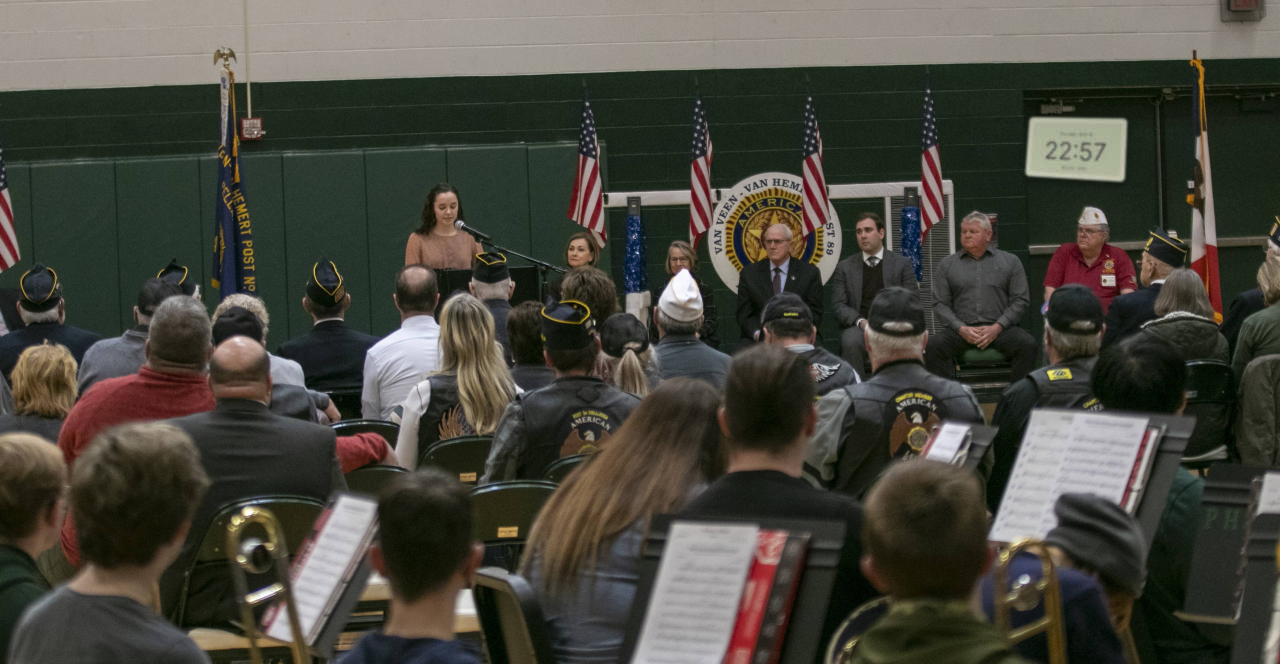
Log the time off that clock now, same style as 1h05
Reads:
22h57
